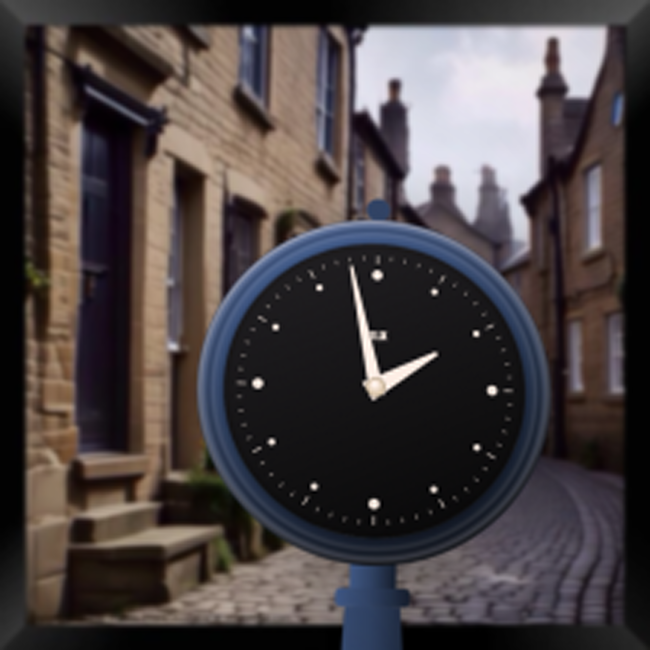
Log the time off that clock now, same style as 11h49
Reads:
1h58
